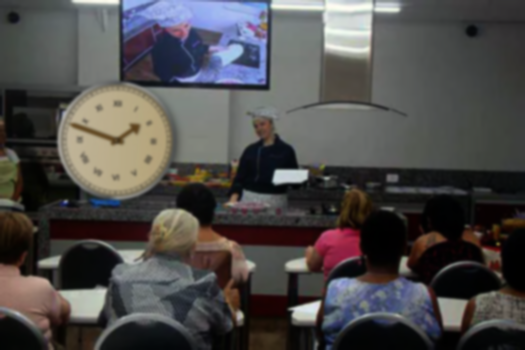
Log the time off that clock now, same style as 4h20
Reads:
1h48
